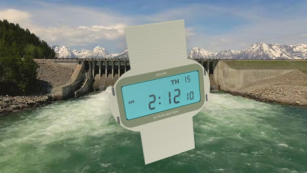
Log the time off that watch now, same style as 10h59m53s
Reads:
2h12m10s
